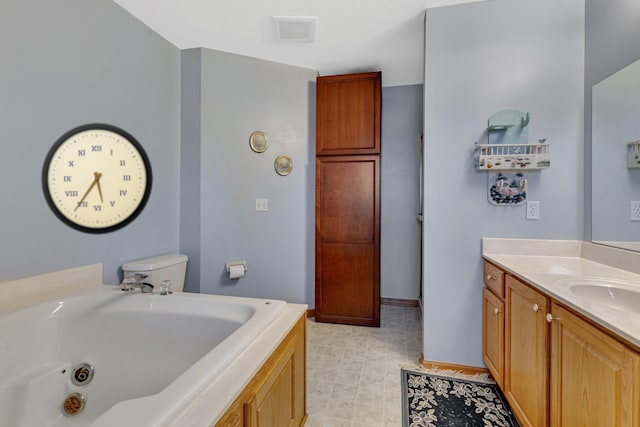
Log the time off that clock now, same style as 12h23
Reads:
5h36
